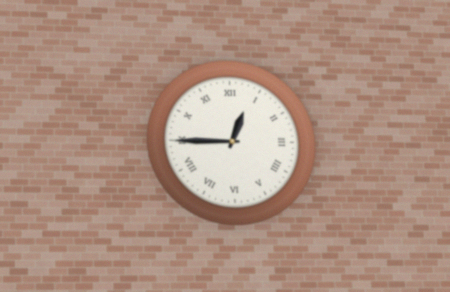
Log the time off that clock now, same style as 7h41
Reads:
12h45
